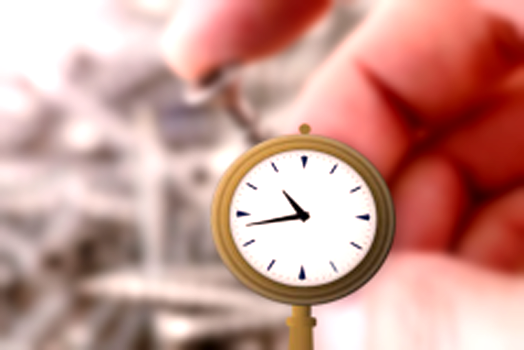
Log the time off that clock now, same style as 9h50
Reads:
10h43
